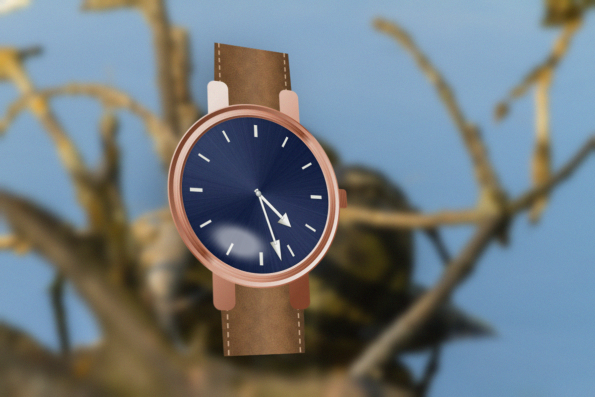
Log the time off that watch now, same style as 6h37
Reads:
4h27
